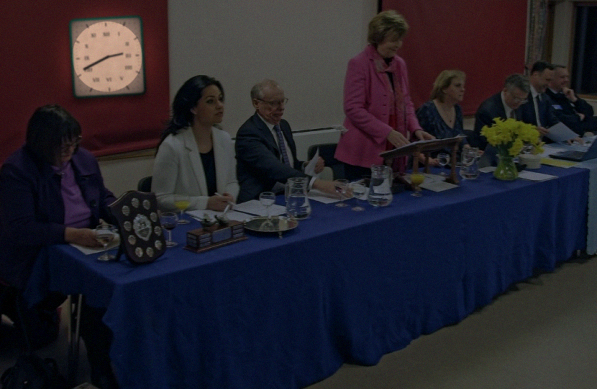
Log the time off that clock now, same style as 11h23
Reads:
2h41
